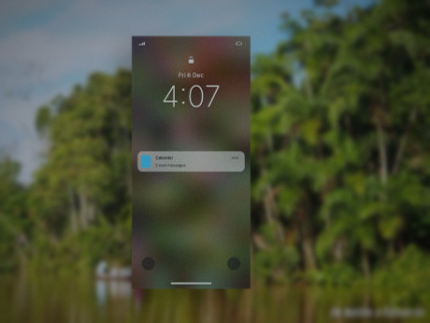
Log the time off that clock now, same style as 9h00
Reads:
4h07
